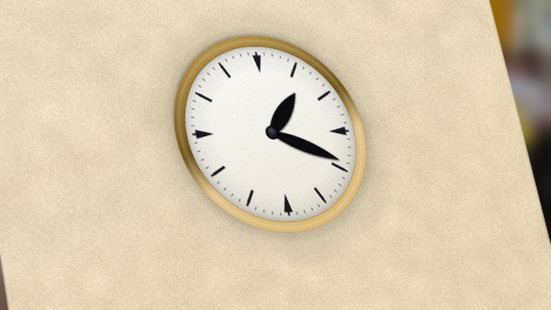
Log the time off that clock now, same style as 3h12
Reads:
1h19
